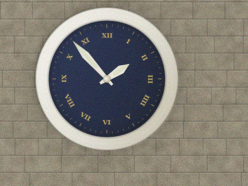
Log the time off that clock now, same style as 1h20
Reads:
1h53
